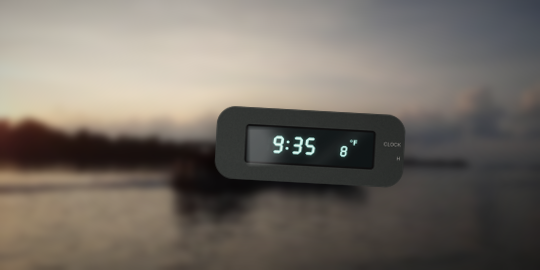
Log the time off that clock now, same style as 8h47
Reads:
9h35
